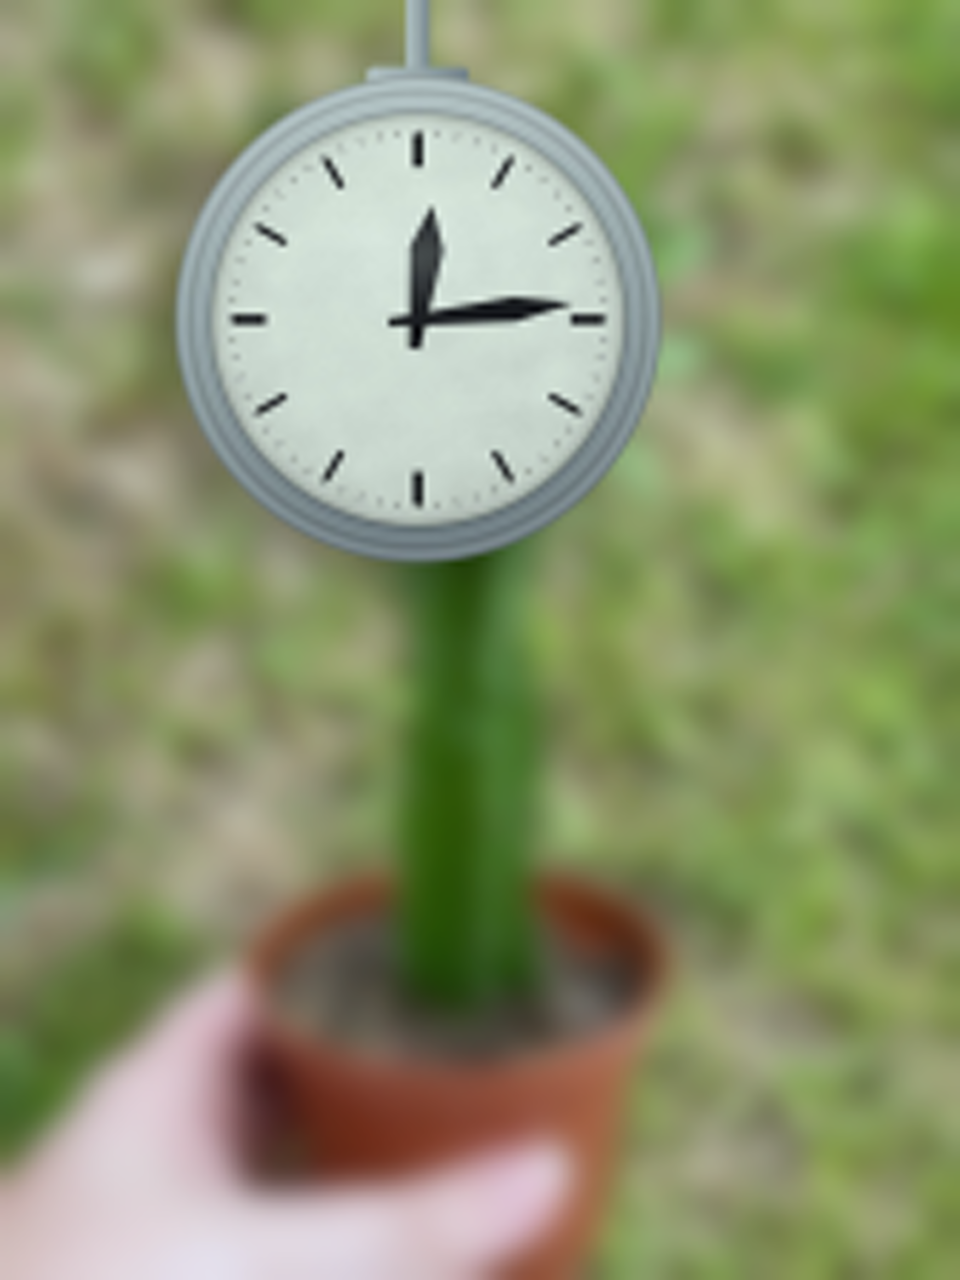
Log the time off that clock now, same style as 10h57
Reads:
12h14
